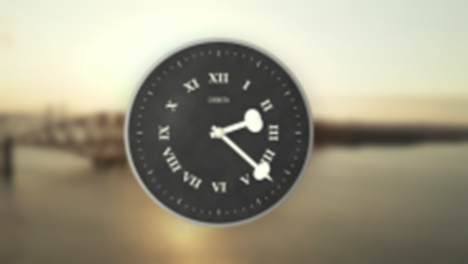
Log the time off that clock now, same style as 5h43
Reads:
2h22
